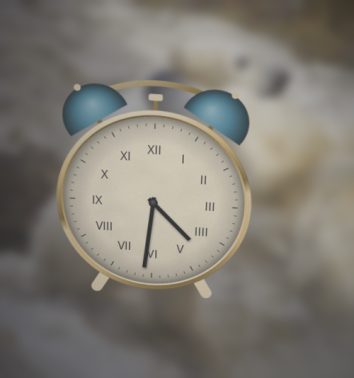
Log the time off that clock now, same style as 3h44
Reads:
4h31
